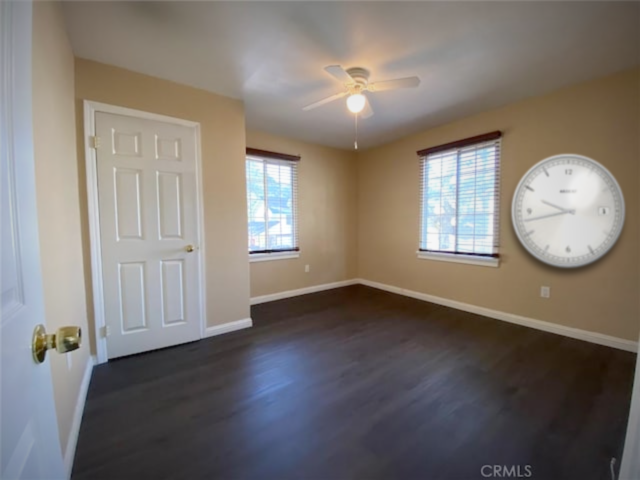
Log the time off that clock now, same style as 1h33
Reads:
9h43
